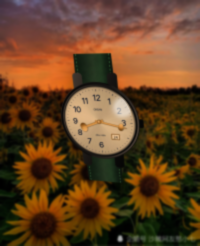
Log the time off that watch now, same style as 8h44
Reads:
8h17
